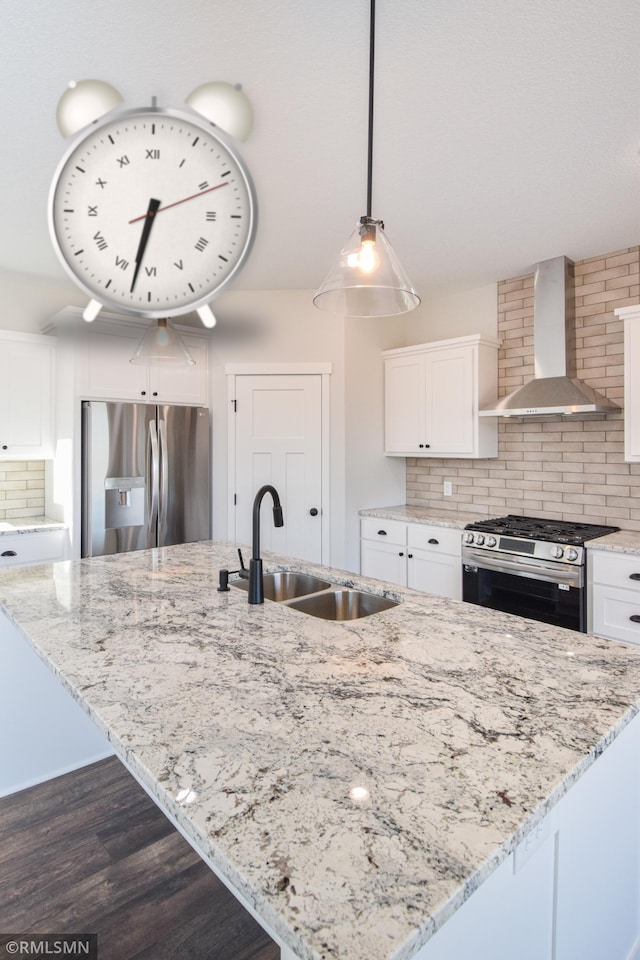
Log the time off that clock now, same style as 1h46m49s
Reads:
6h32m11s
